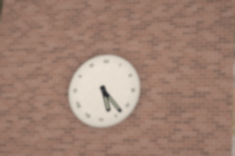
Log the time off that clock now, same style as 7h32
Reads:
5h23
